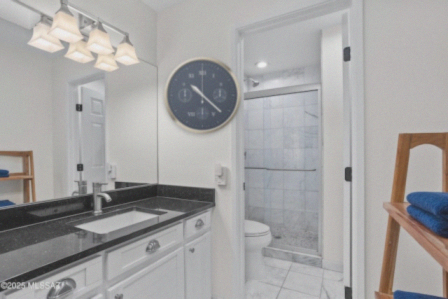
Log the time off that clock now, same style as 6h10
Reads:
10h22
